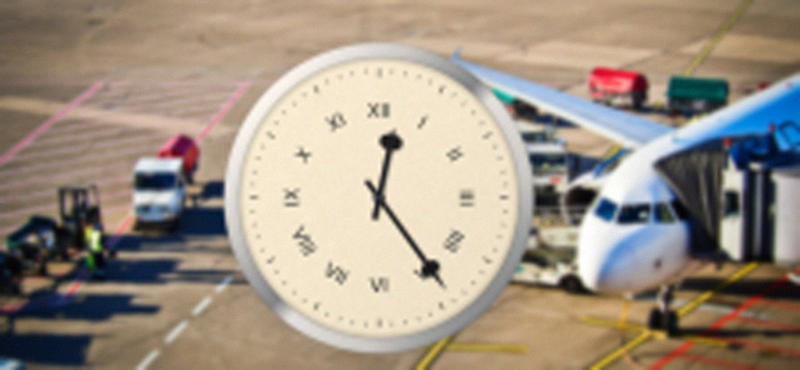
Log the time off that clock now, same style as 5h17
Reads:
12h24
